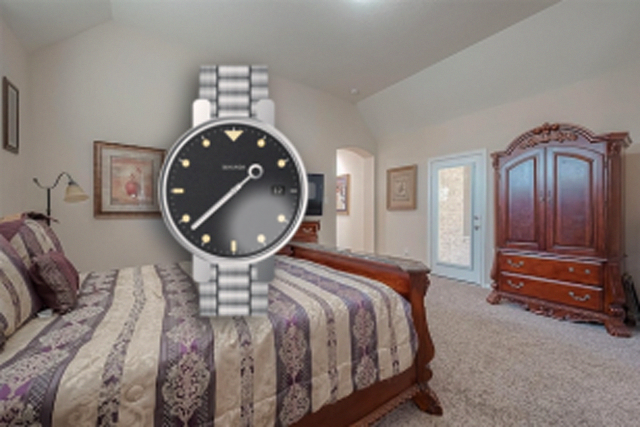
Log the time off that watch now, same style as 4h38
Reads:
1h38
